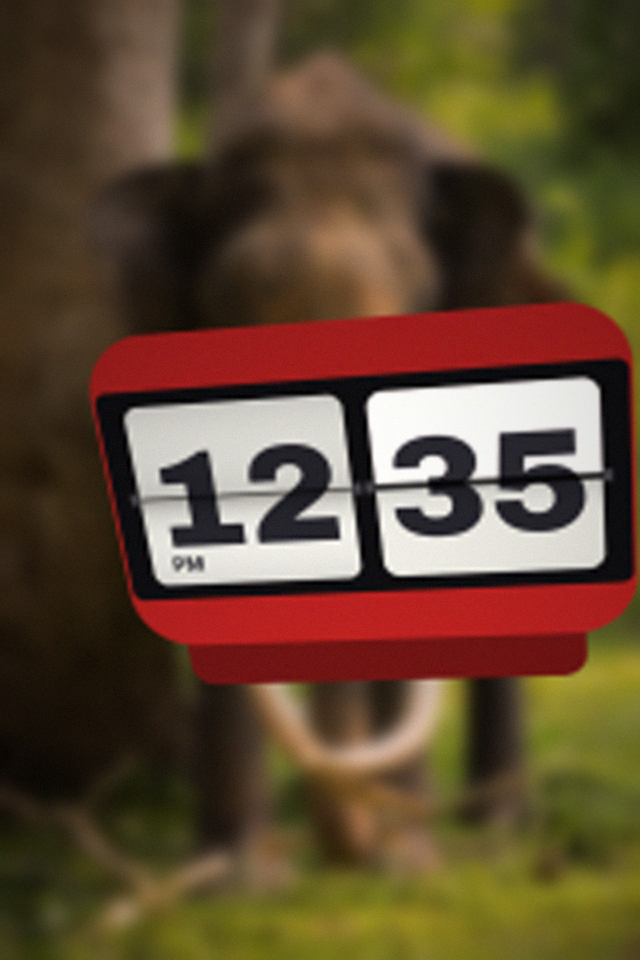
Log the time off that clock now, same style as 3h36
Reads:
12h35
